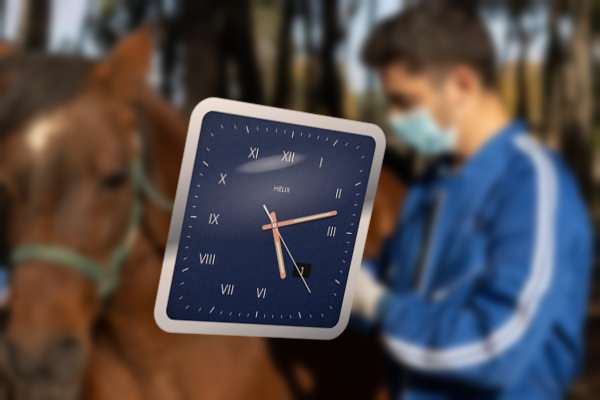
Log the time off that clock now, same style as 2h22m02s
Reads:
5h12m23s
